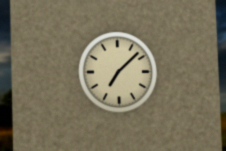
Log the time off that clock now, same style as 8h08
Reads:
7h08
